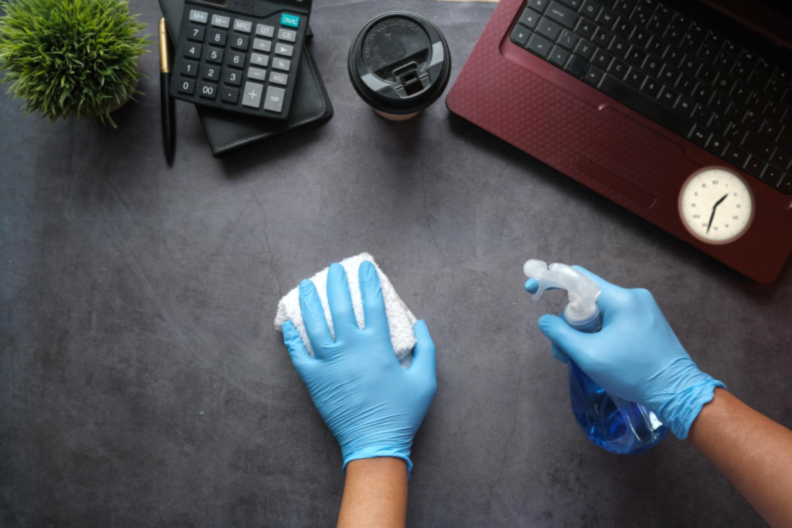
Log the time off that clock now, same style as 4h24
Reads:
1h33
